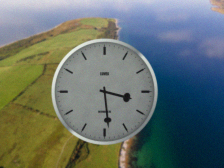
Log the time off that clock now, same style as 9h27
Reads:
3h29
